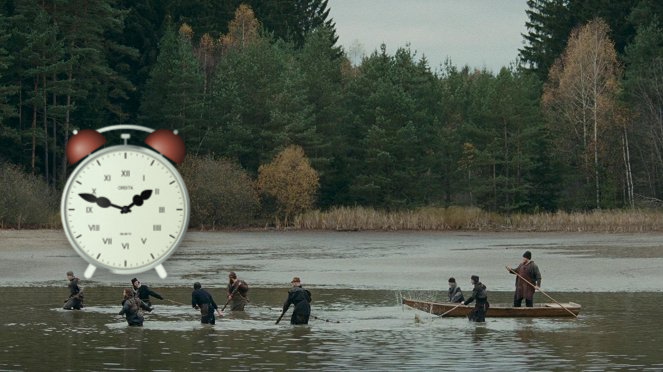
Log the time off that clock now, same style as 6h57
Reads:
1h48
